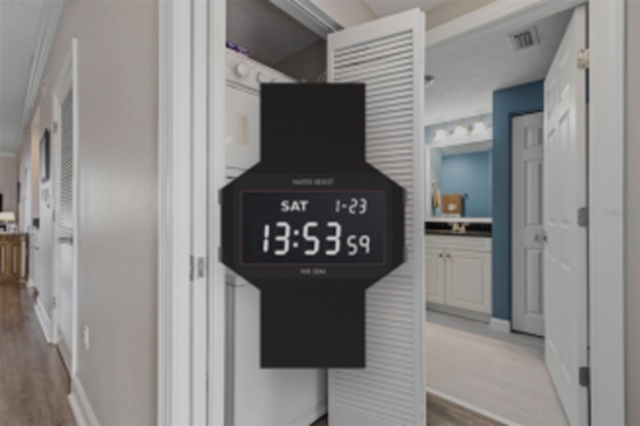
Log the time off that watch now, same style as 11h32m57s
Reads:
13h53m59s
